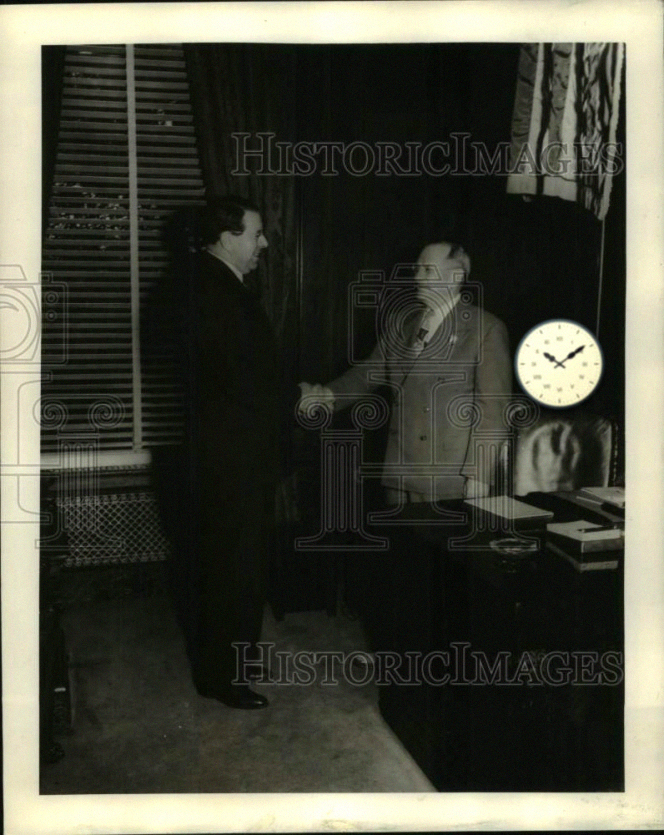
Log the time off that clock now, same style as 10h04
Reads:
10h09
